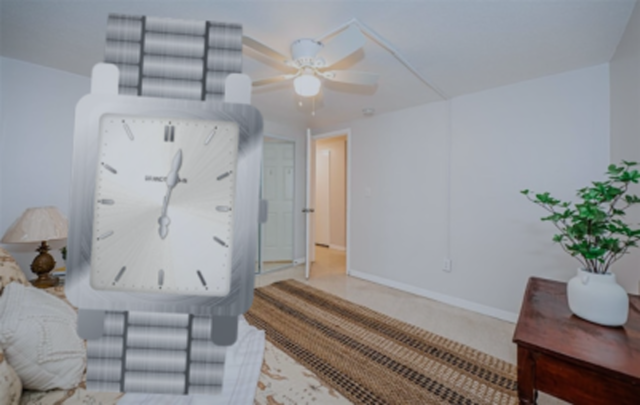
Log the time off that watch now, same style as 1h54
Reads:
6h02
